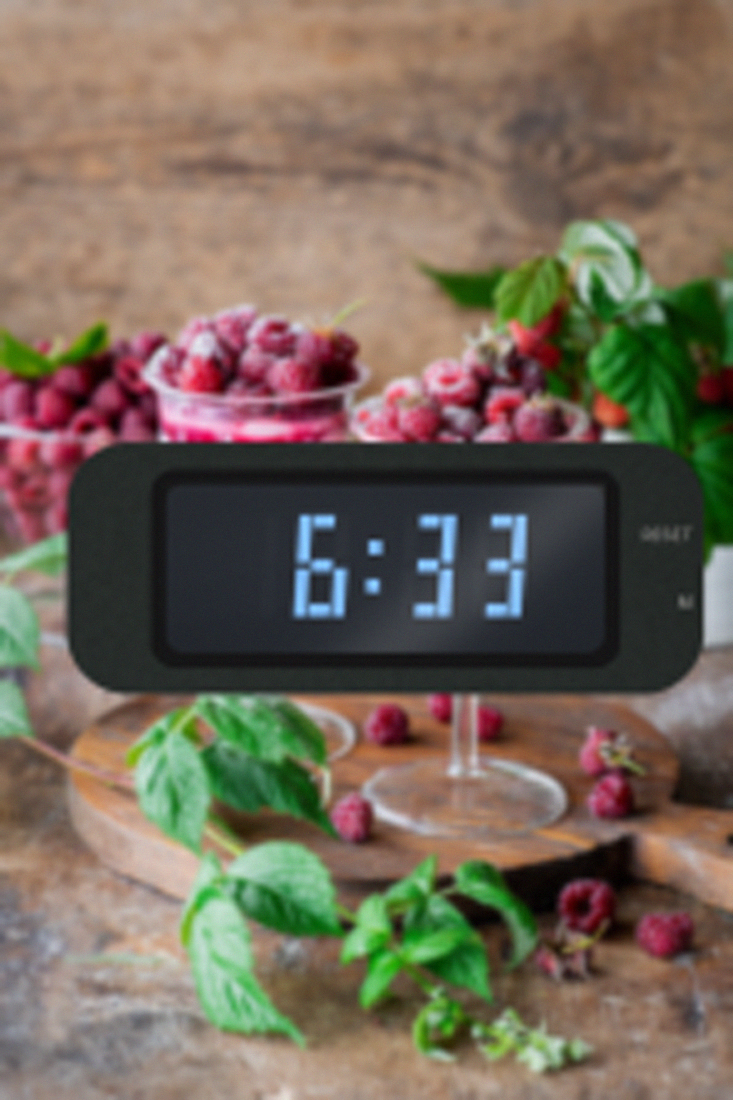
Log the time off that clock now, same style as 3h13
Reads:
6h33
